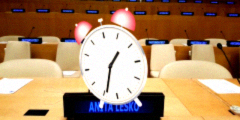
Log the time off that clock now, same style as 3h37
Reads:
1h34
